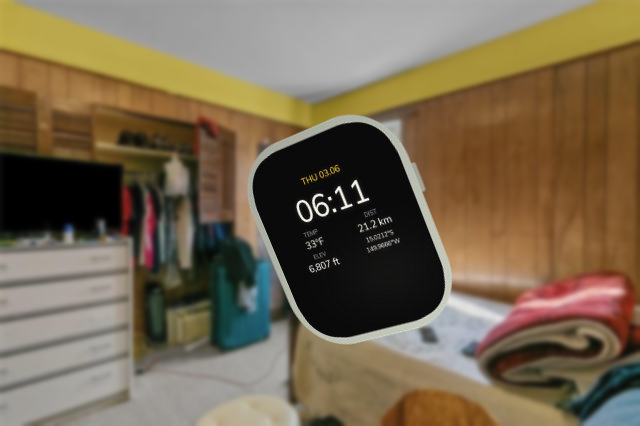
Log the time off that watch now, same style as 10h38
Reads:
6h11
